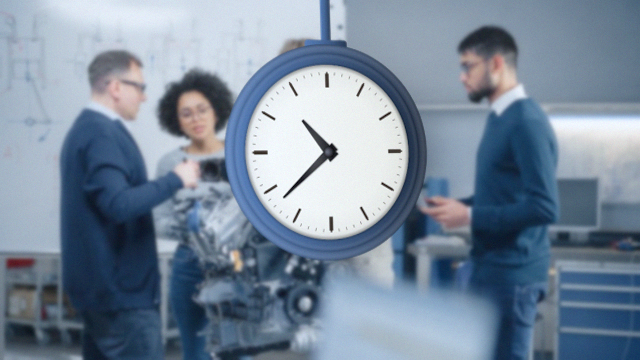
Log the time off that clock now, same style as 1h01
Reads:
10h38
